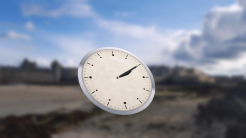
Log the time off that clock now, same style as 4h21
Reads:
2h10
